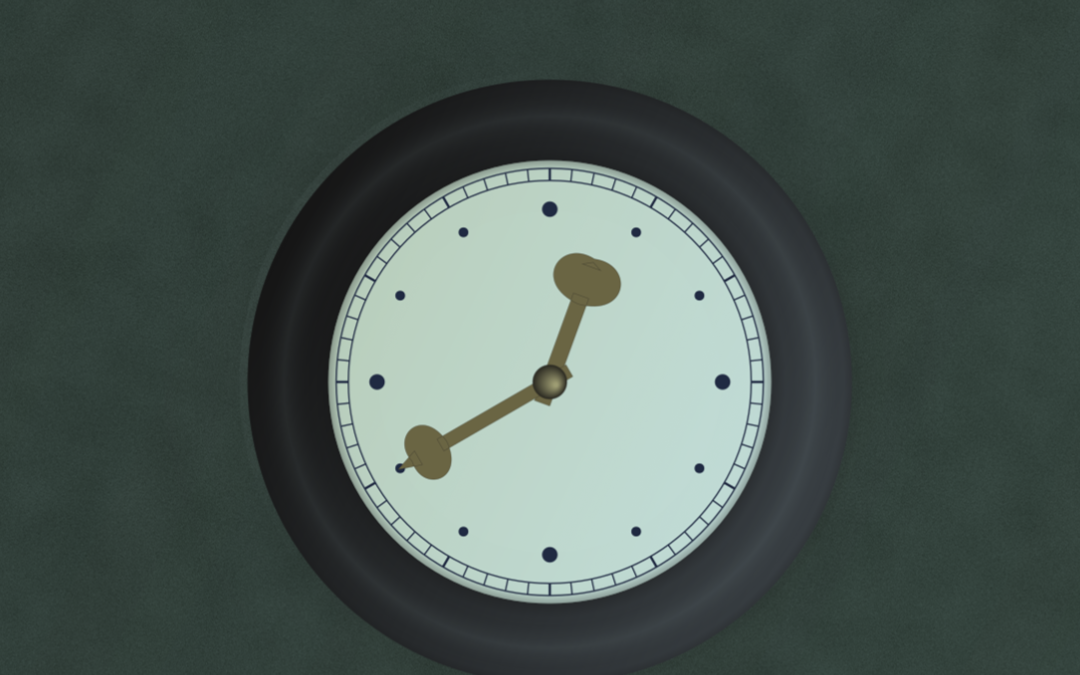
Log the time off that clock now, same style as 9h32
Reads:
12h40
